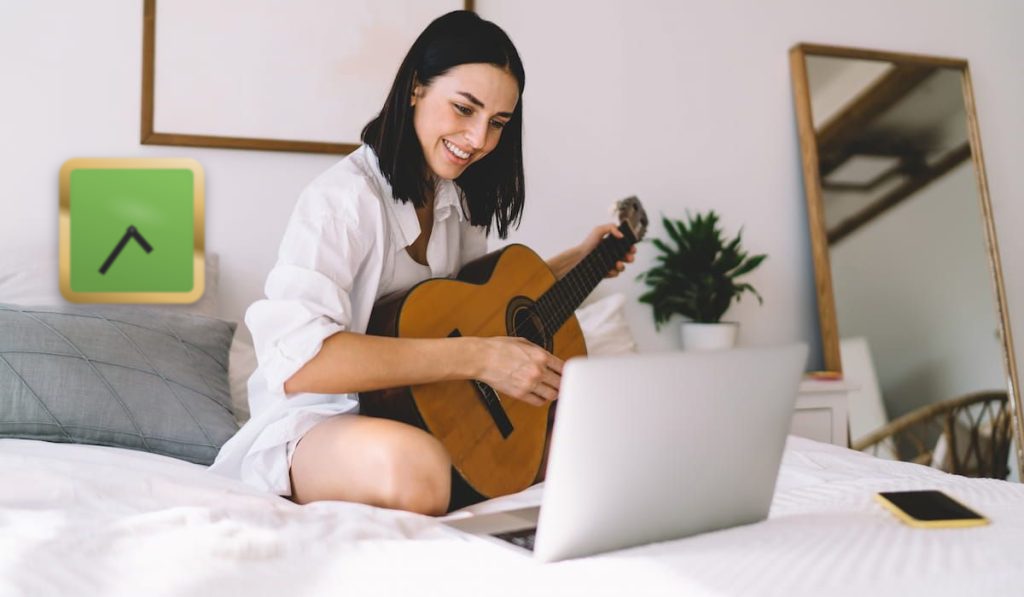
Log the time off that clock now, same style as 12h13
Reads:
4h36
